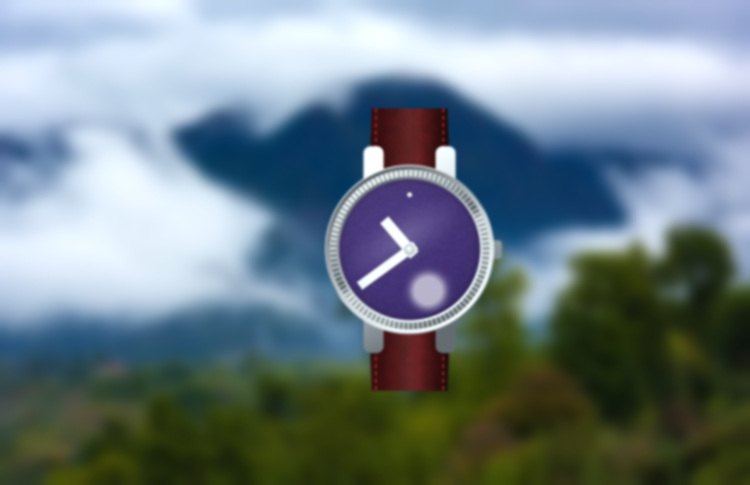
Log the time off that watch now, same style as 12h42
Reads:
10h39
